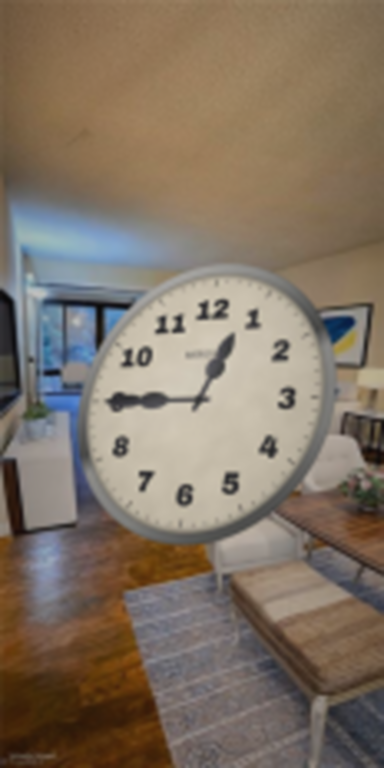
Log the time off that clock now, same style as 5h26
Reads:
12h45
